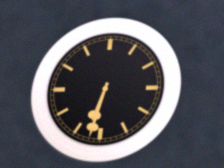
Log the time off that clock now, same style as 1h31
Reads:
6h32
